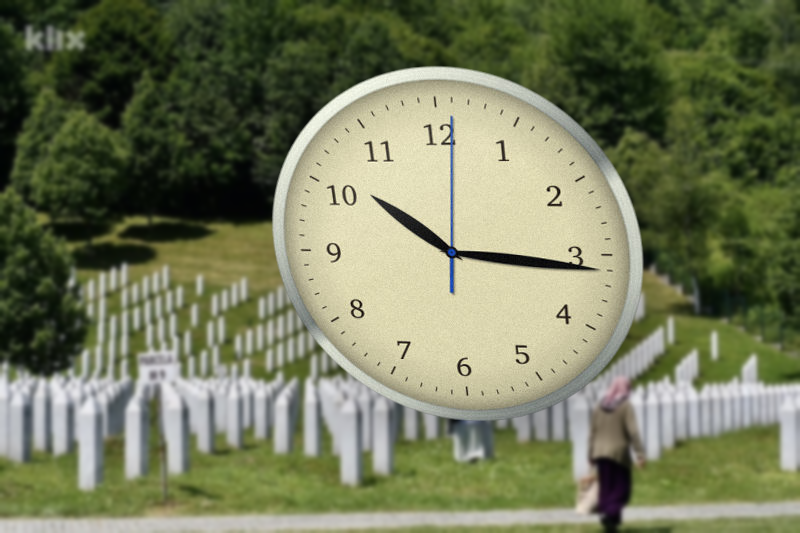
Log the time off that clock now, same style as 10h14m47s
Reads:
10h16m01s
